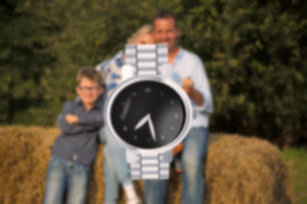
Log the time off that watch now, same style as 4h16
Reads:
7h28
